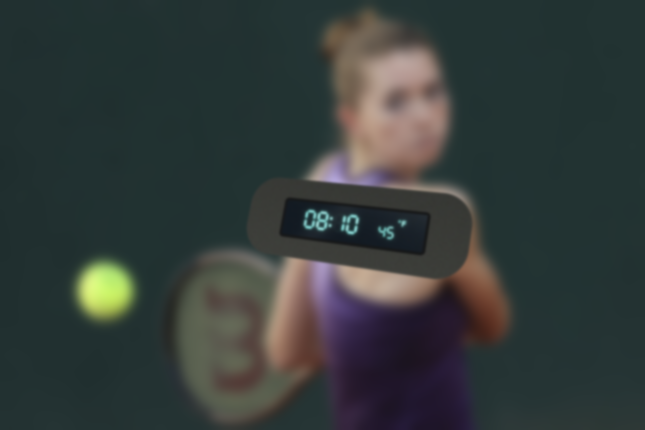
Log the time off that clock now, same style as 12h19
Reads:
8h10
